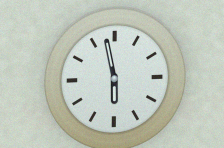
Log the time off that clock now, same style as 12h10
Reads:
5h58
